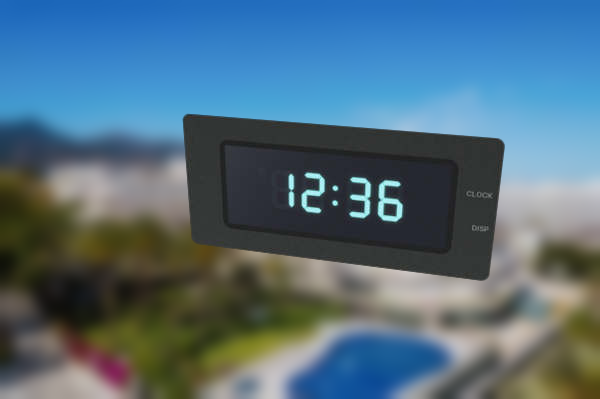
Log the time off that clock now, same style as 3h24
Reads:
12h36
